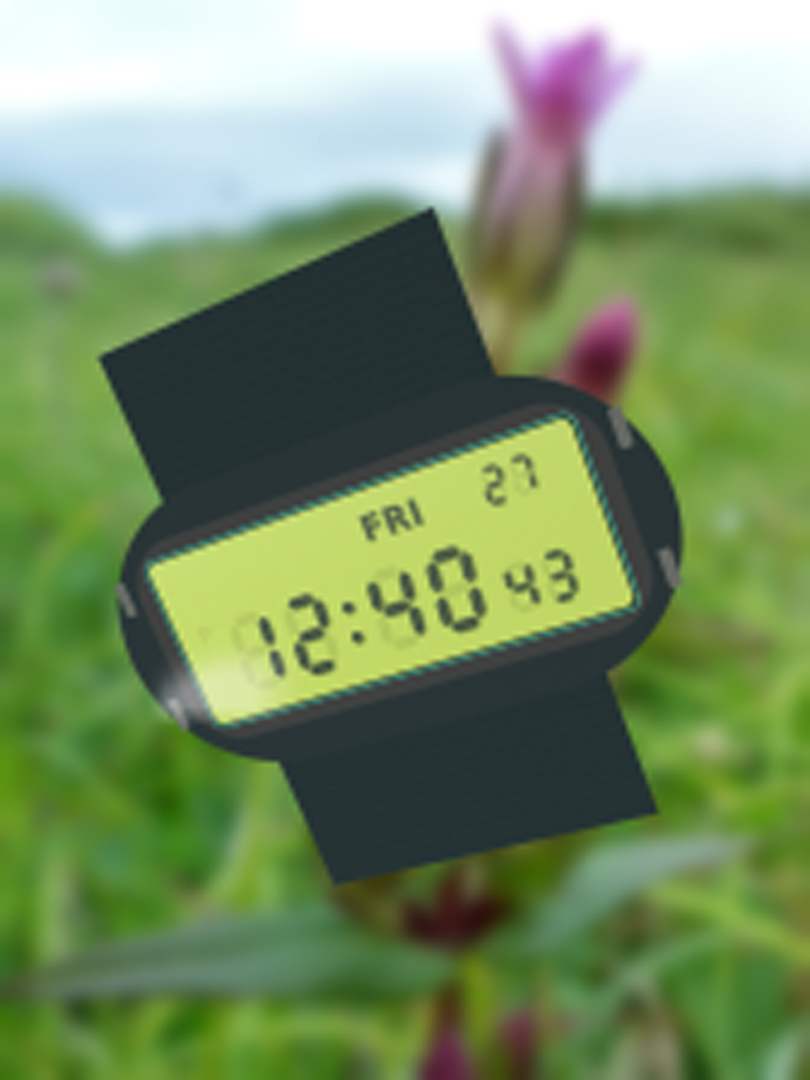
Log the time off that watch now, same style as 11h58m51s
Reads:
12h40m43s
